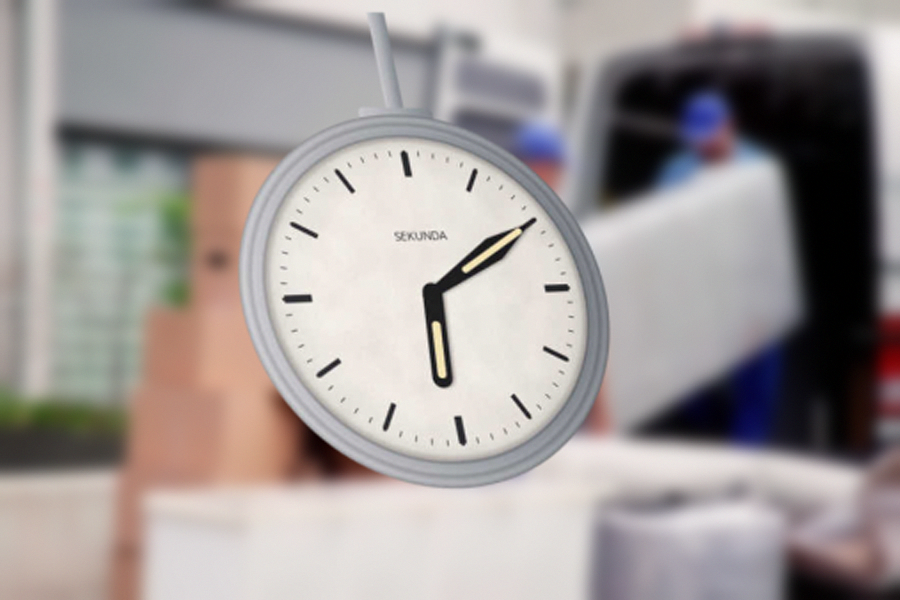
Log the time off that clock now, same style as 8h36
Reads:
6h10
